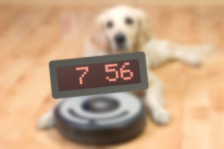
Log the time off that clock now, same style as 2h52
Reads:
7h56
